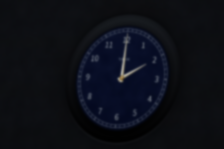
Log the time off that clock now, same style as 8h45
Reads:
2h00
